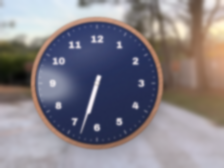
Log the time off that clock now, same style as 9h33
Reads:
6h33
